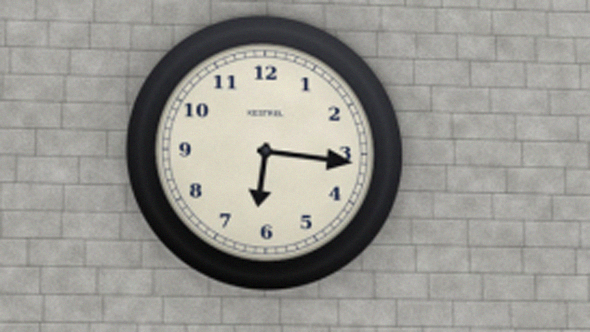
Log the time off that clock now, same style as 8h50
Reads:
6h16
